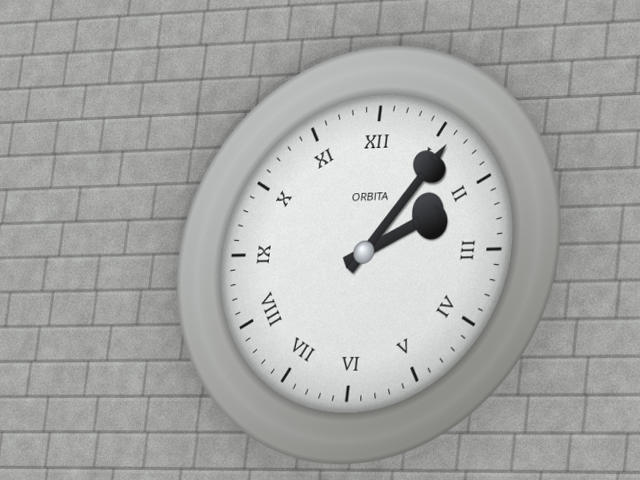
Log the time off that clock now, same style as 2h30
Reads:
2h06
